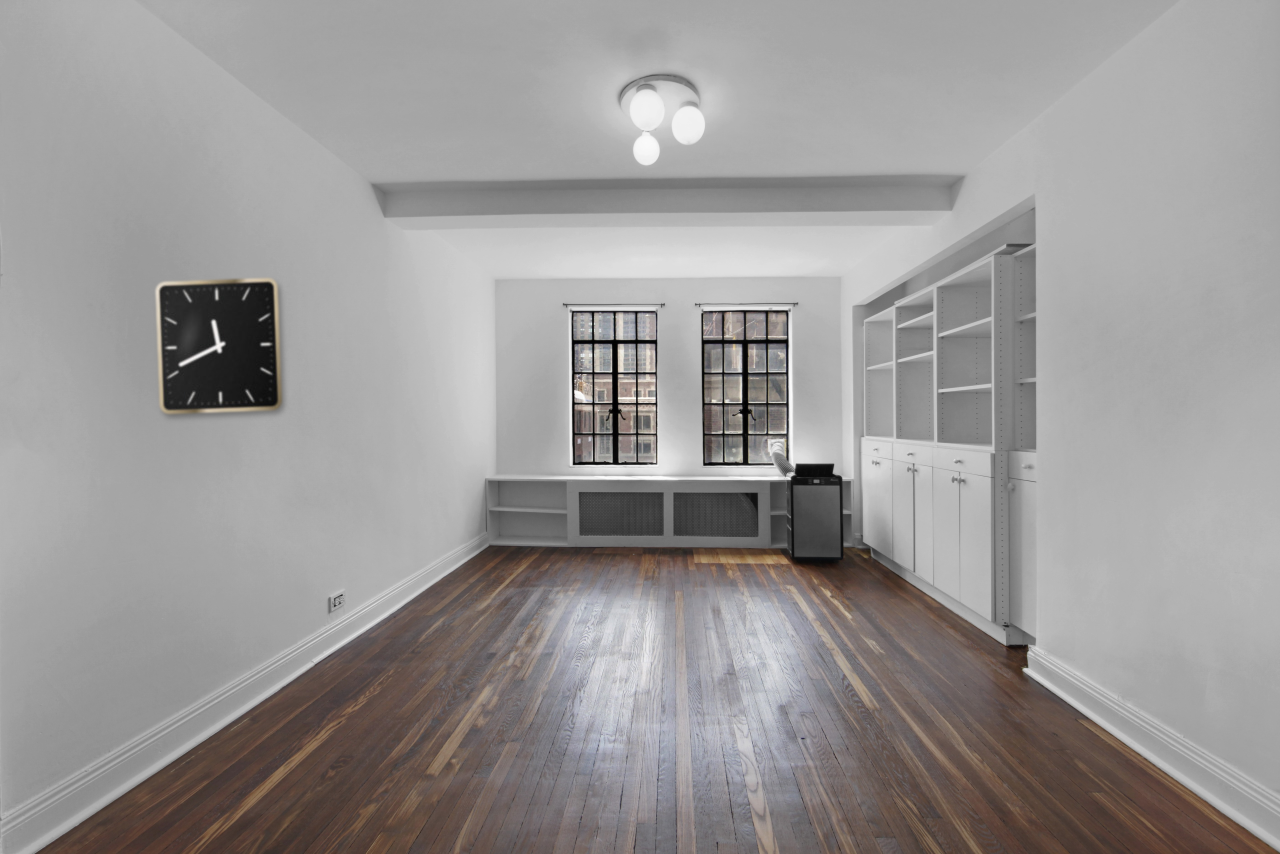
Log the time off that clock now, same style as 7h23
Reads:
11h41
